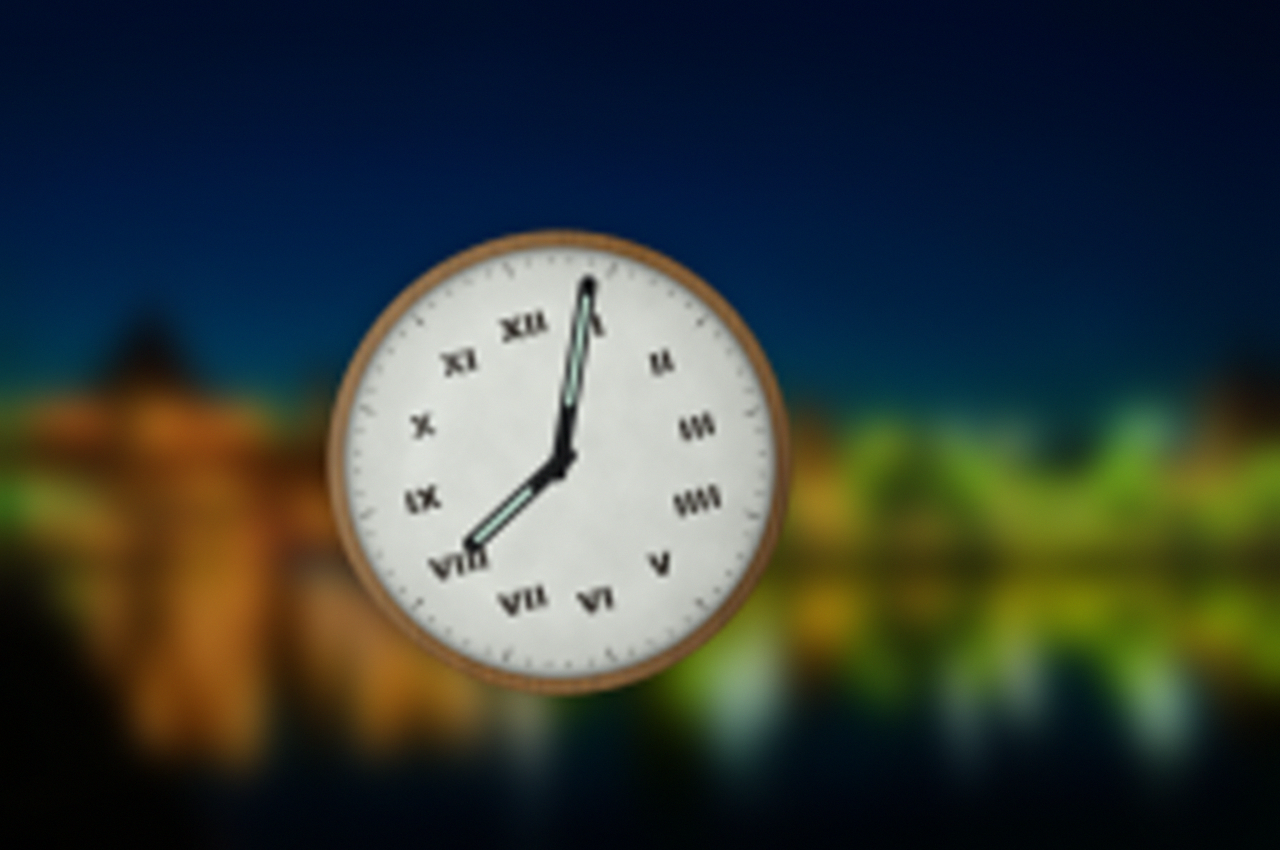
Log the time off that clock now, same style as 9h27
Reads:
8h04
